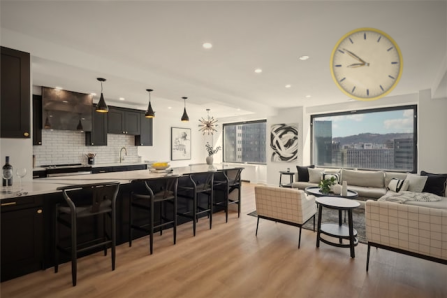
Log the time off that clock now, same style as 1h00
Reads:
8h51
